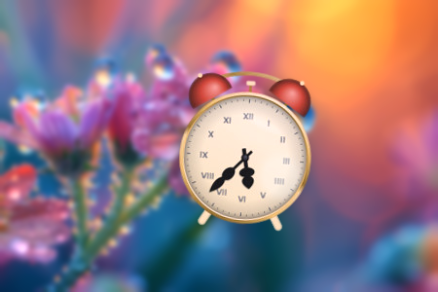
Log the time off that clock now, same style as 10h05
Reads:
5h37
